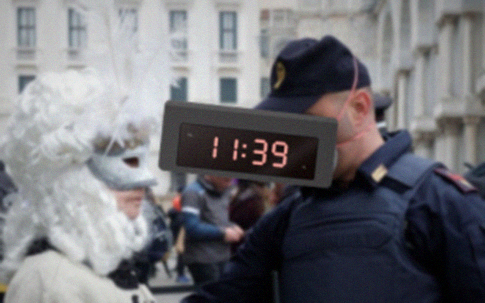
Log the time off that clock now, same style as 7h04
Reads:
11h39
